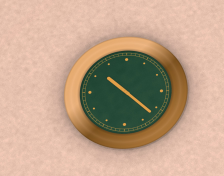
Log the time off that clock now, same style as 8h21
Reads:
10h22
